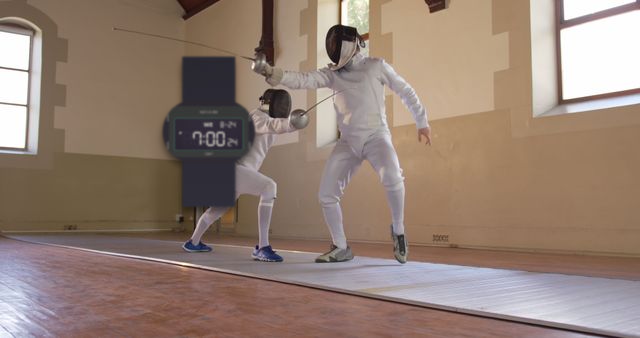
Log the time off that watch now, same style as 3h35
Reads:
7h00
